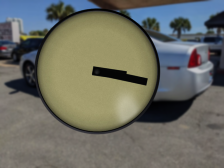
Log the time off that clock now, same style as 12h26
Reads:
3h17
